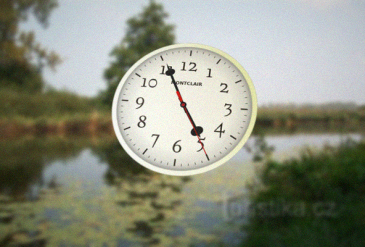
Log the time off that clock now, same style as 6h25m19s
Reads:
4h55m25s
